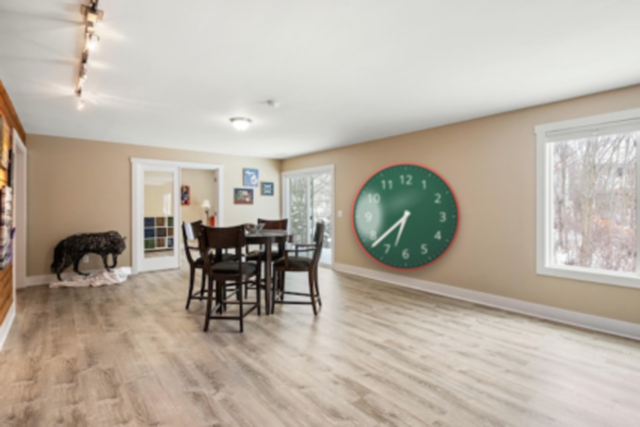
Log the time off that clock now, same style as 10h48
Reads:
6h38
